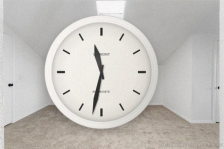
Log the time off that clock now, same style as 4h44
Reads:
11h32
